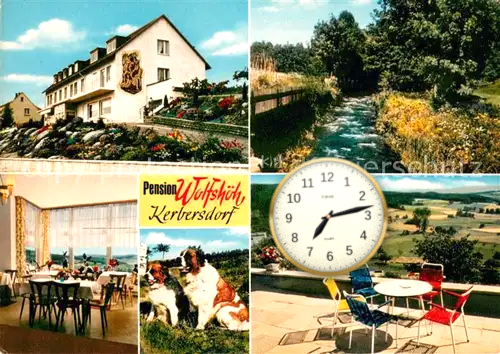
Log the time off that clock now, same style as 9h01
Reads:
7h13
